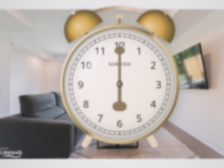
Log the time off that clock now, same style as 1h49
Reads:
6h00
